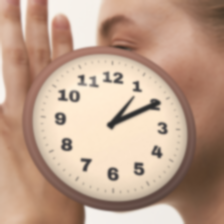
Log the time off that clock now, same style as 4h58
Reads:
1h10
